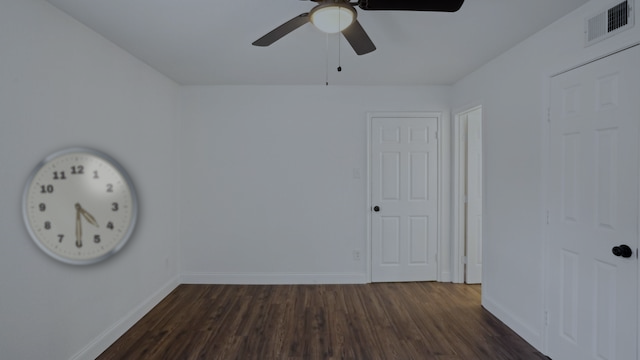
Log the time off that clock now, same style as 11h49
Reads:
4h30
